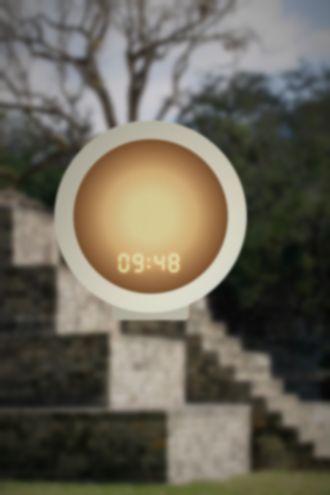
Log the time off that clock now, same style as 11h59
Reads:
9h48
